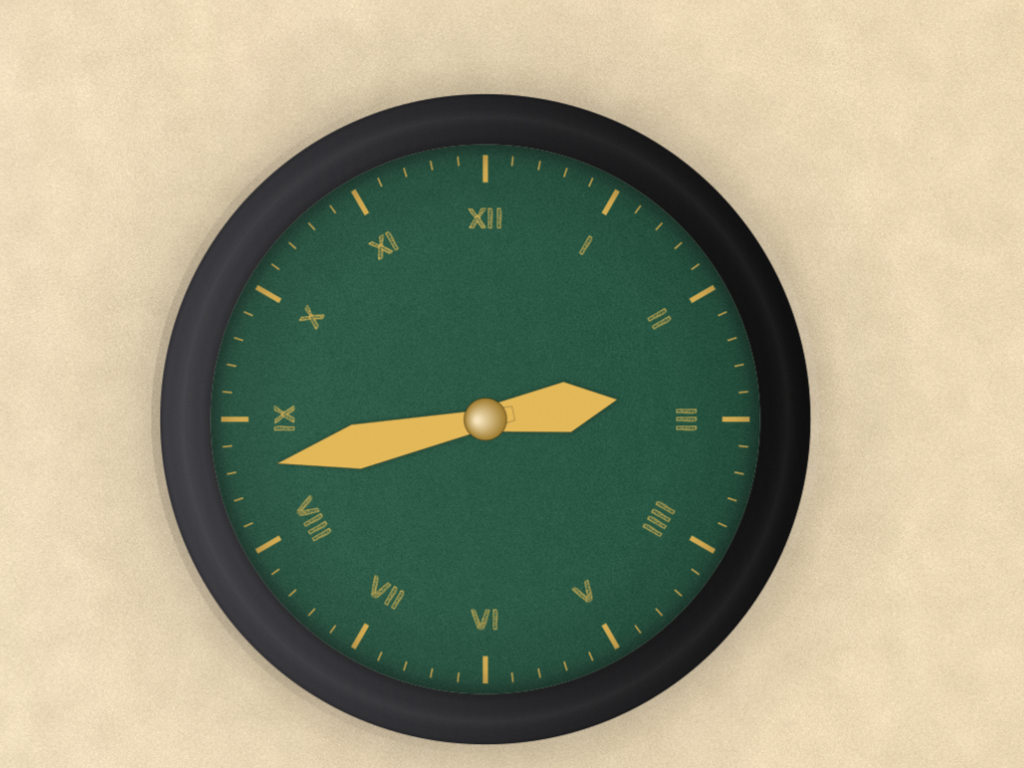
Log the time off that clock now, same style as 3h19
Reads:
2h43
